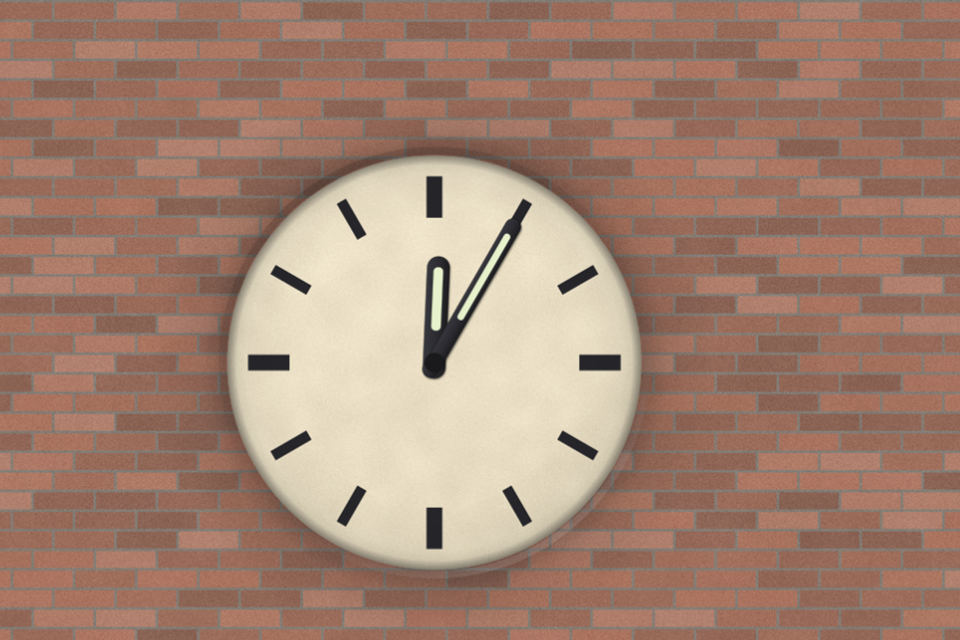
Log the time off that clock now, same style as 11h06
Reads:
12h05
